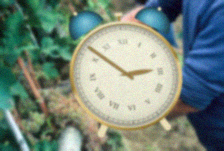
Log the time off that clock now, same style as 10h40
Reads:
2h52
